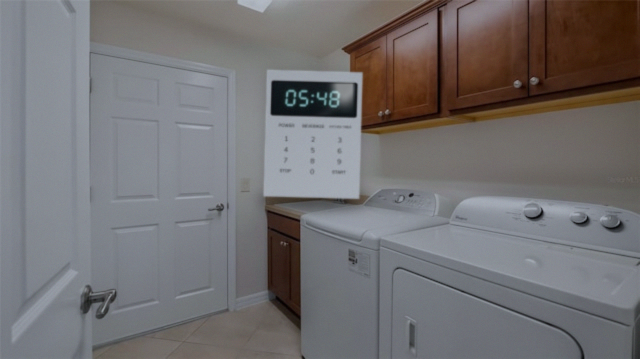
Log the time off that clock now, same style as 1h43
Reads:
5h48
